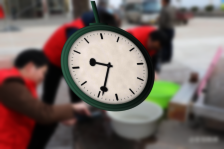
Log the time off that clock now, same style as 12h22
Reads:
9h34
